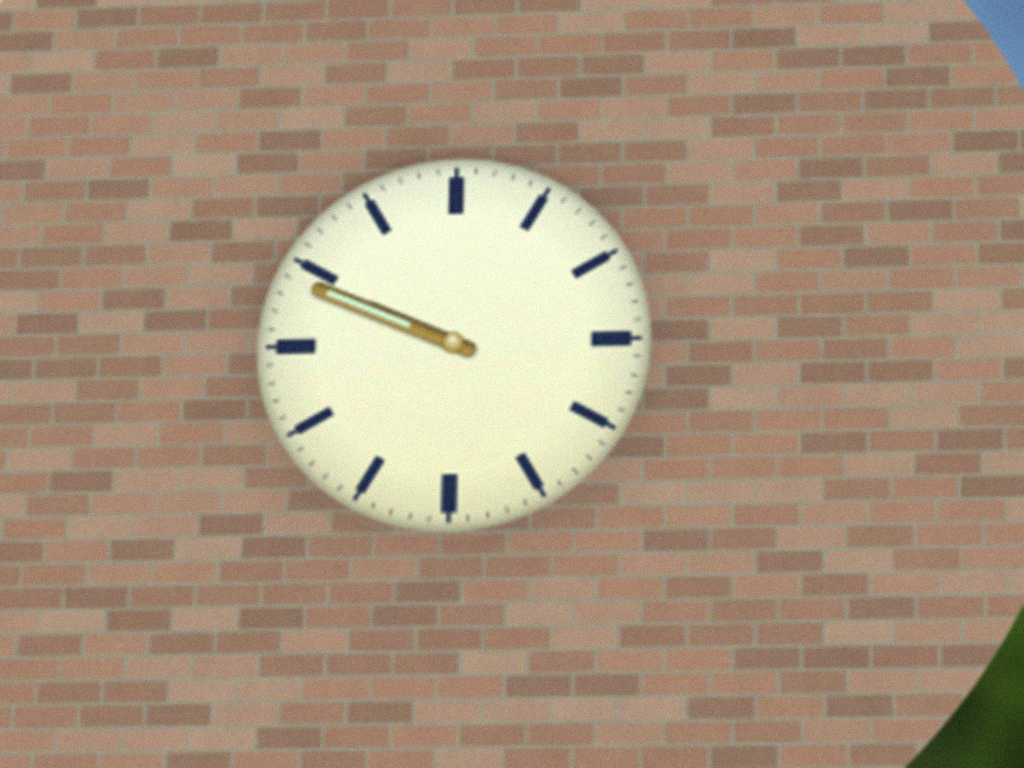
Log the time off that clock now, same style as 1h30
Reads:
9h49
